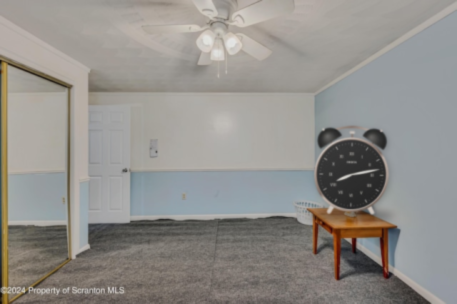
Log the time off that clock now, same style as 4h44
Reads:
8h13
